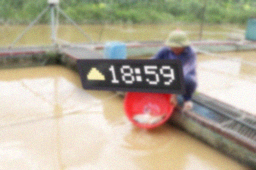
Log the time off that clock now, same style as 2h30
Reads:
18h59
